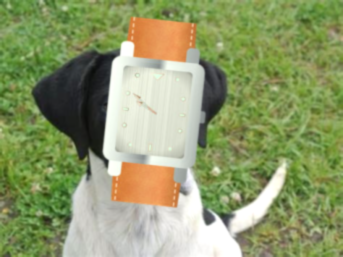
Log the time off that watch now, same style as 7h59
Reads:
9h51
